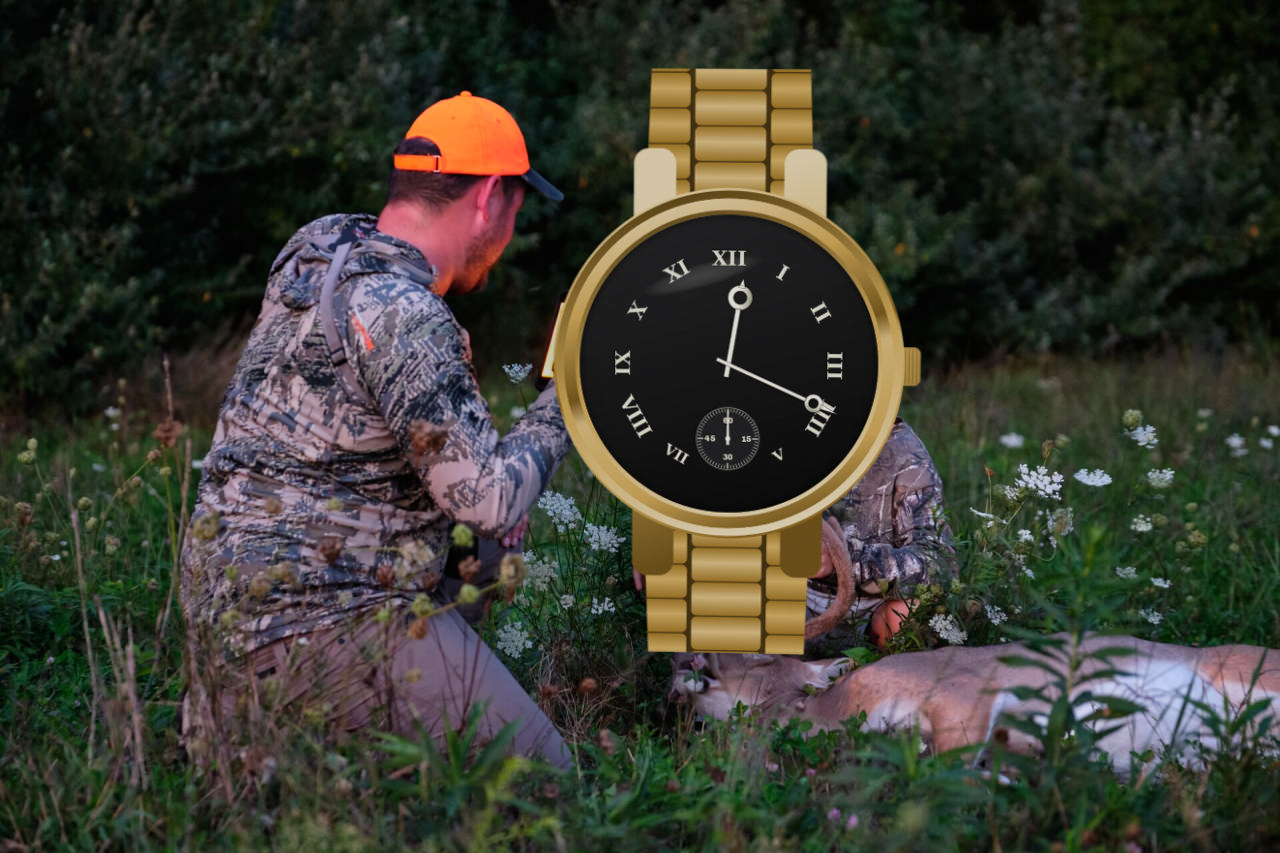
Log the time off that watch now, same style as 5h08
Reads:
12h19
